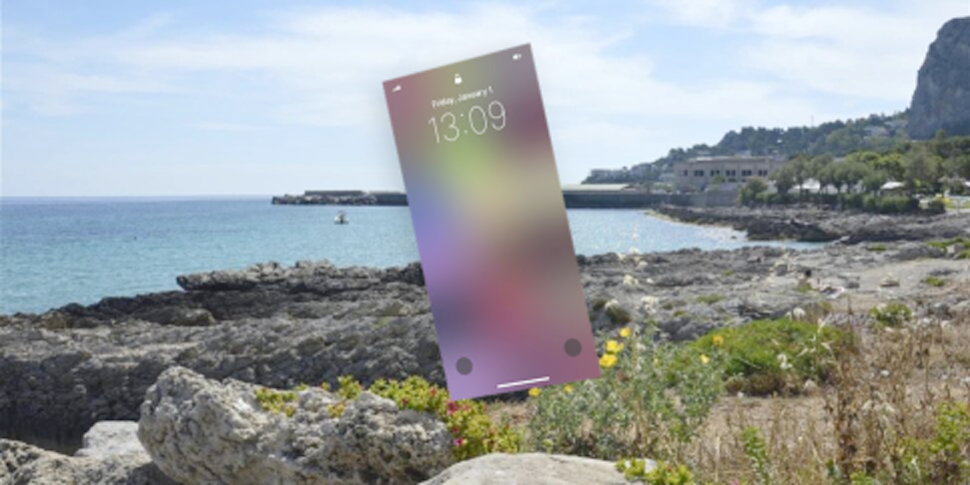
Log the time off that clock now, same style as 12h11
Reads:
13h09
